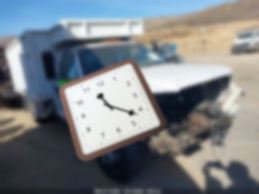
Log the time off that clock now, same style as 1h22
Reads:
11h22
